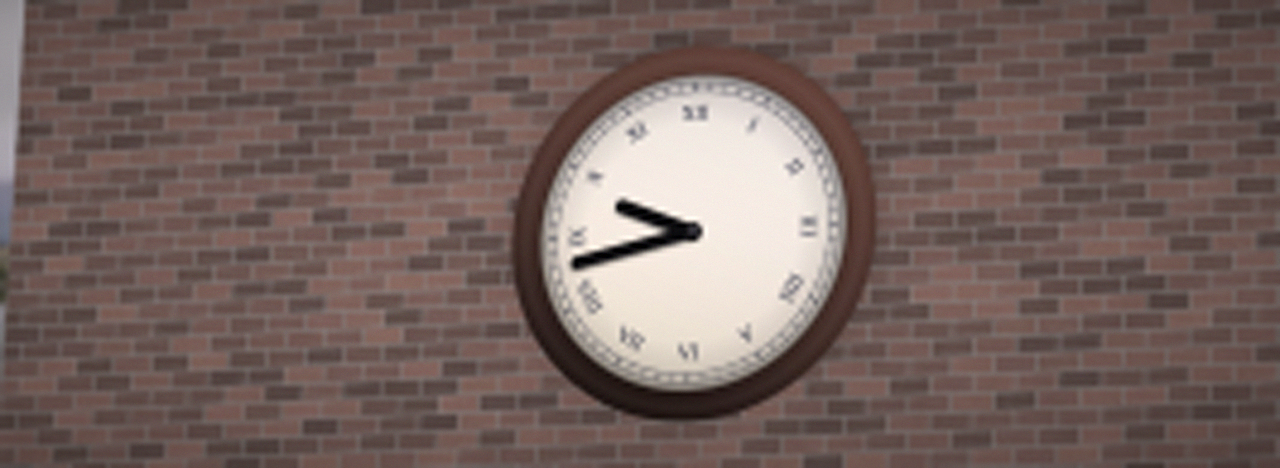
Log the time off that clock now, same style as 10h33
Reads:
9h43
